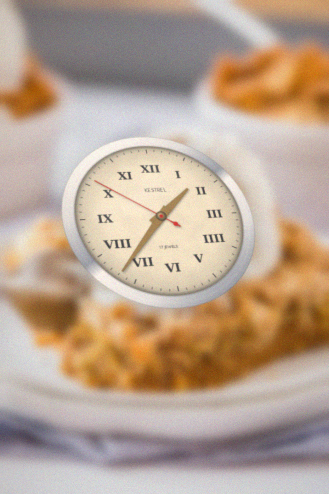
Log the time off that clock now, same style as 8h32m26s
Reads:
1h36m51s
